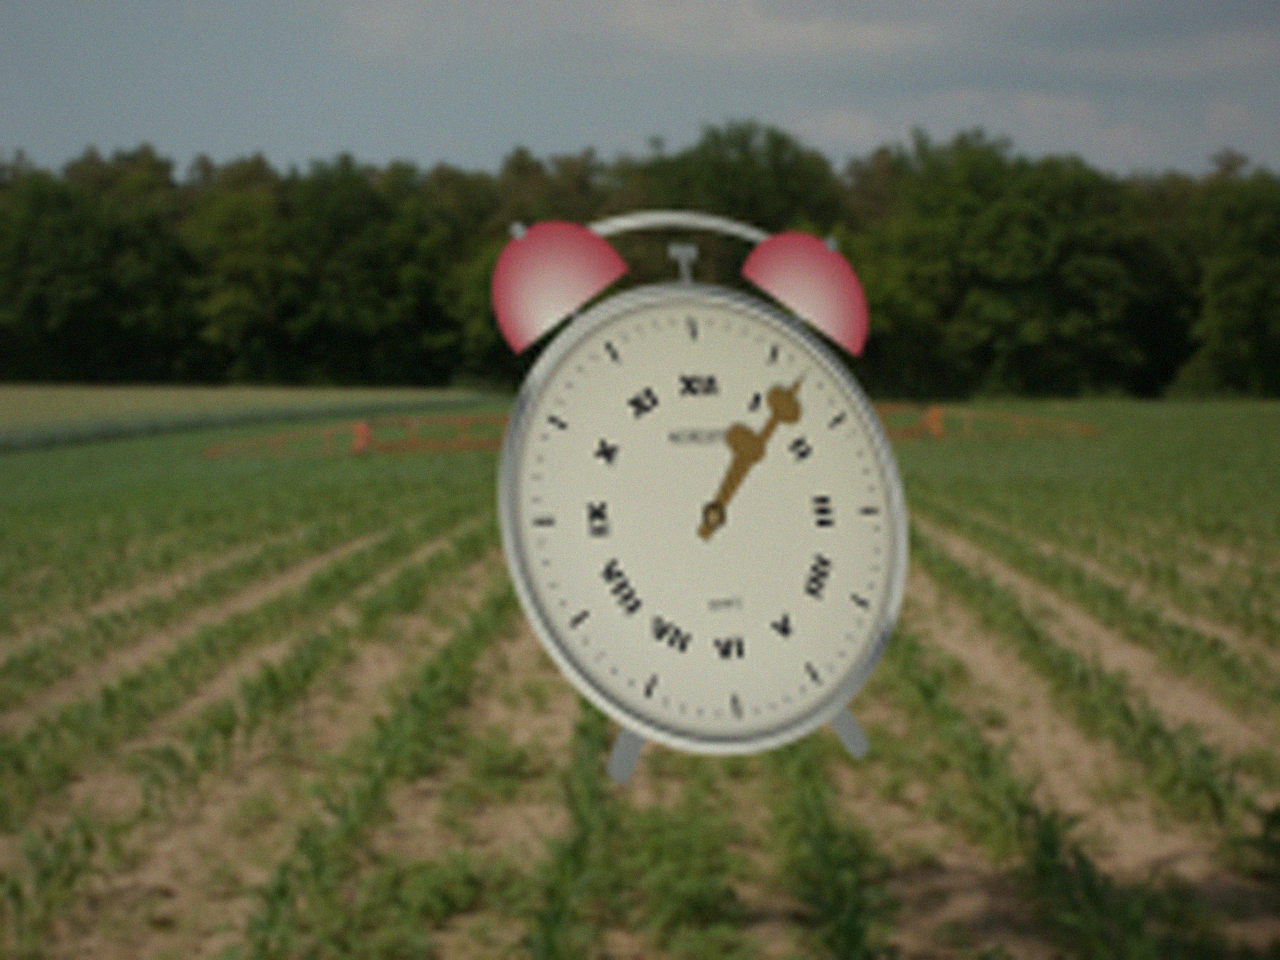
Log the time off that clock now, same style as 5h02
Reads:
1h07
